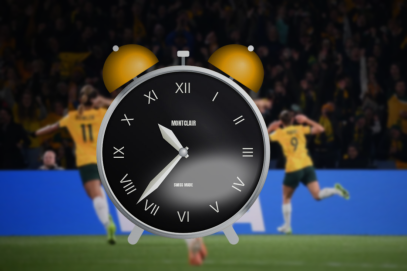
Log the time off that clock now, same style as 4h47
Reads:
10h37
